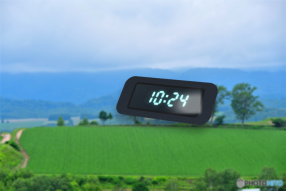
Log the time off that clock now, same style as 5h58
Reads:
10h24
